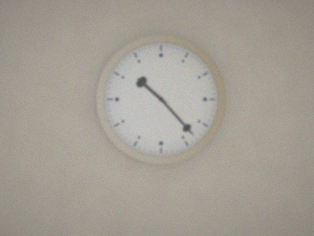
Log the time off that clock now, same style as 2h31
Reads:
10h23
